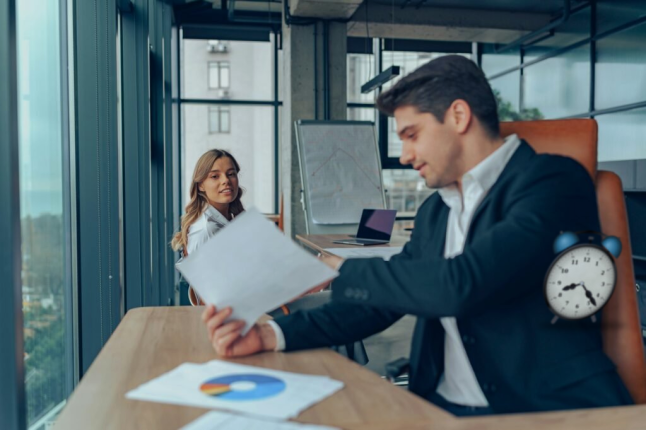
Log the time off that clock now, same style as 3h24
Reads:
8h23
